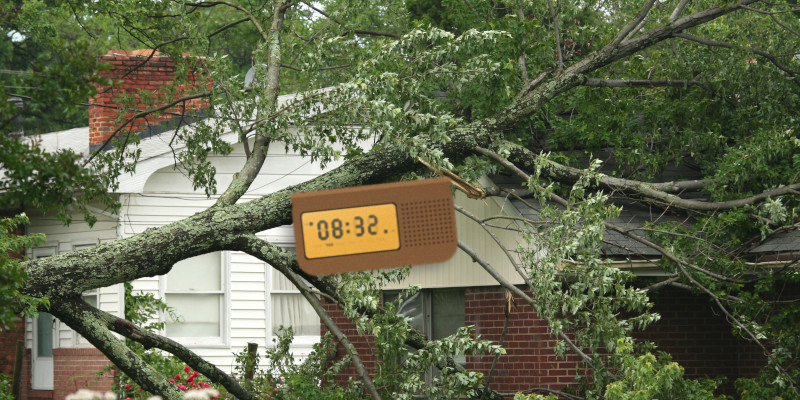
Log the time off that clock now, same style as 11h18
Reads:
8h32
